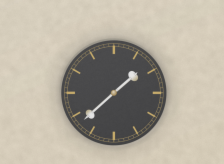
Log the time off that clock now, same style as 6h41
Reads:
1h38
